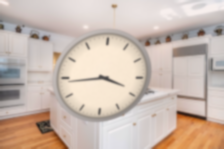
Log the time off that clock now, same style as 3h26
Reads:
3h44
